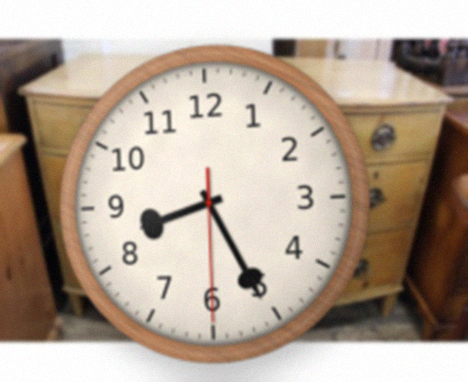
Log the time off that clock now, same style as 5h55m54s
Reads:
8h25m30s
